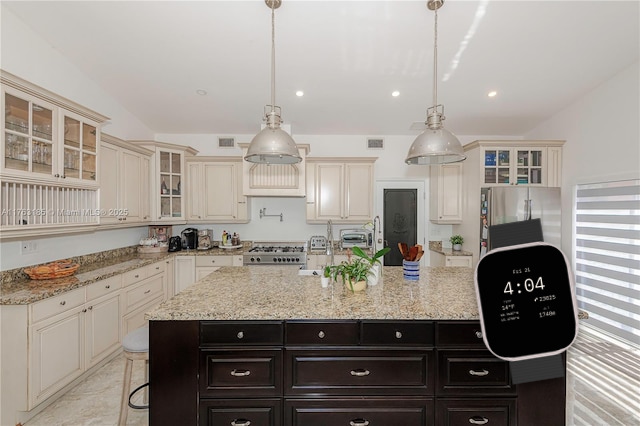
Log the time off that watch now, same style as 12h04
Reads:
4h04
